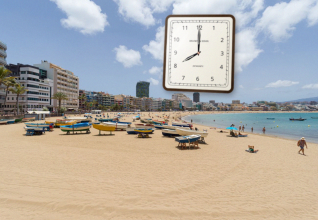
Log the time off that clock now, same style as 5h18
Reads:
8h00
